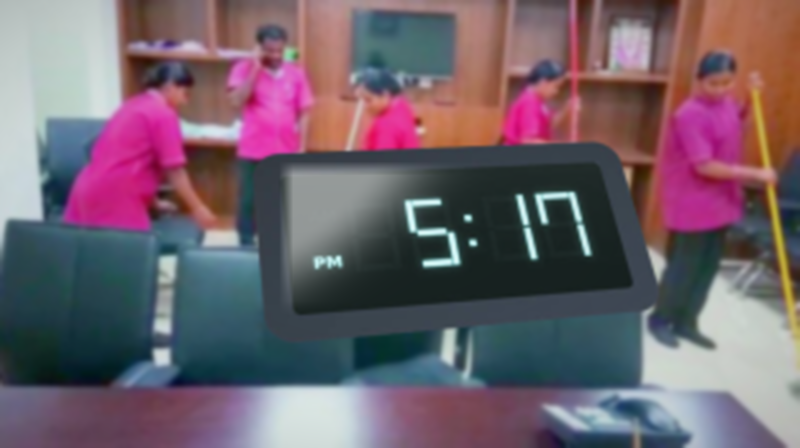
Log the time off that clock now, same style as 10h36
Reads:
5h17
